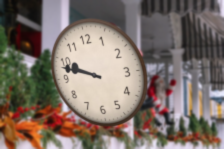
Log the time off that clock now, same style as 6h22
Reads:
9h48
